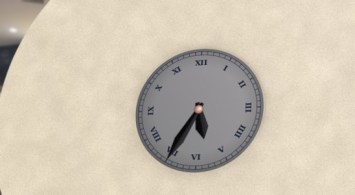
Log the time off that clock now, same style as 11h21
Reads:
5h35
